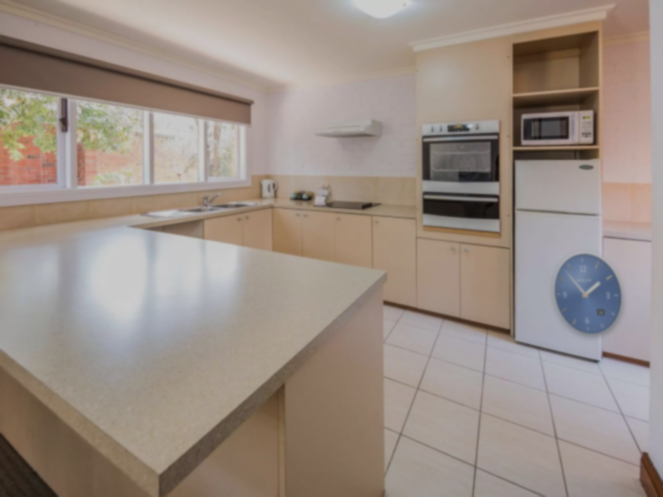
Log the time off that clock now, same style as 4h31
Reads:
1h53
